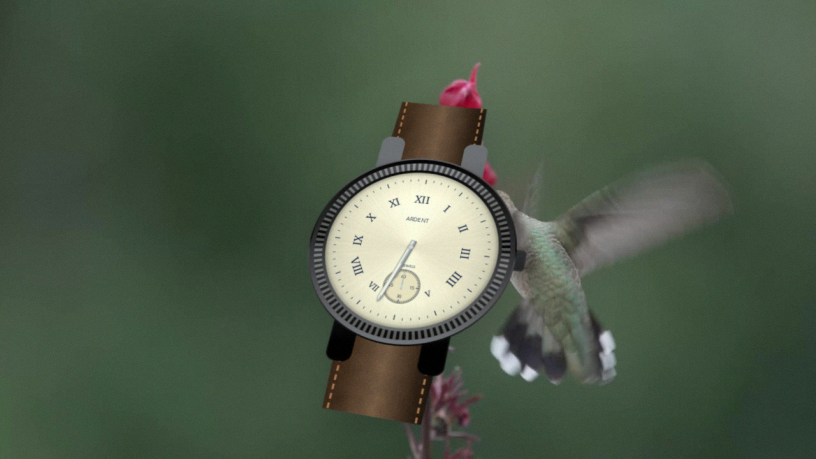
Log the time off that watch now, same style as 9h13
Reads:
6h33
